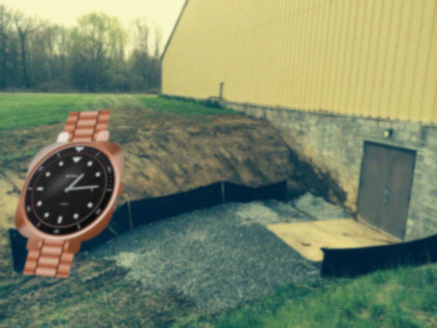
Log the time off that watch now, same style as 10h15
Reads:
1h14
